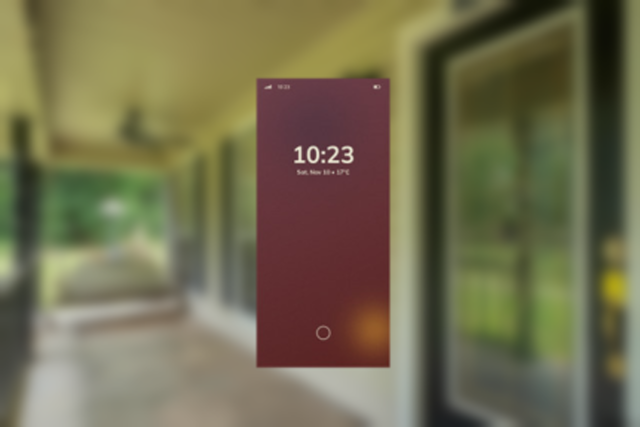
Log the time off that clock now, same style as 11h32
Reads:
10h23
